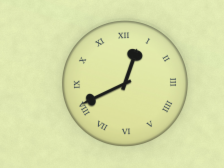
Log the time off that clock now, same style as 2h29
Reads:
12h41
